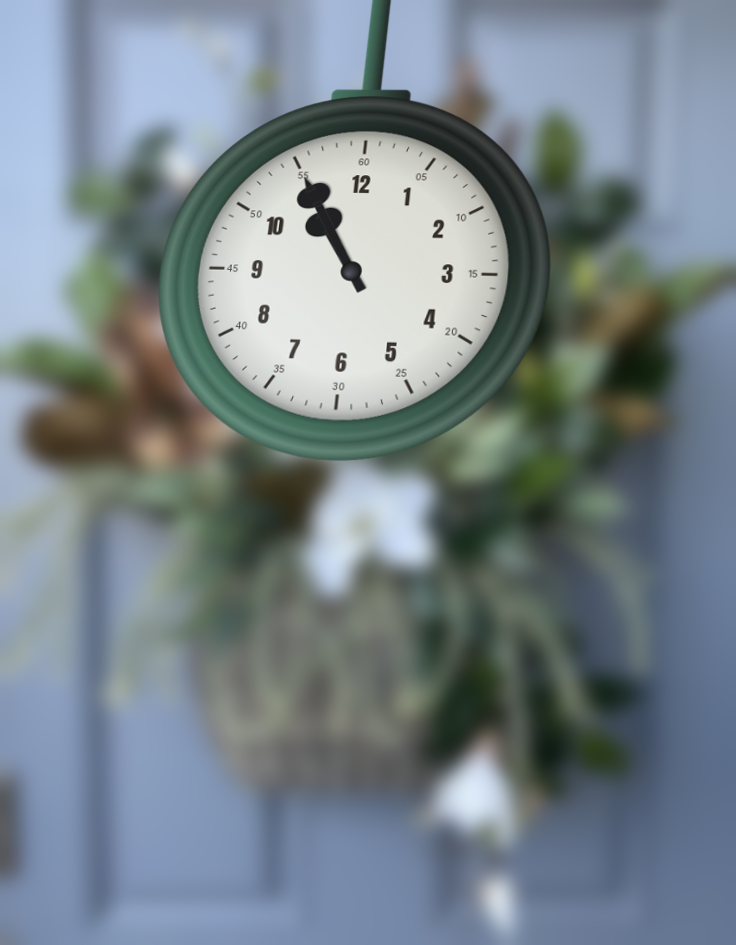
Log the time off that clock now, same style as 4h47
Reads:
10h55
